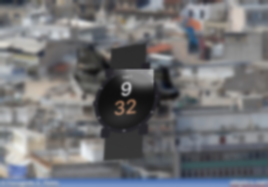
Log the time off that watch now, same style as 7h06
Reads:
9h32
